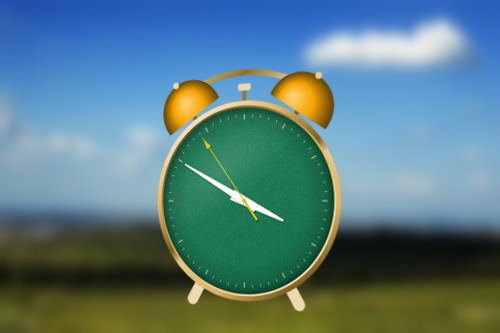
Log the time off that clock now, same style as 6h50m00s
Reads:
3h49m54s
